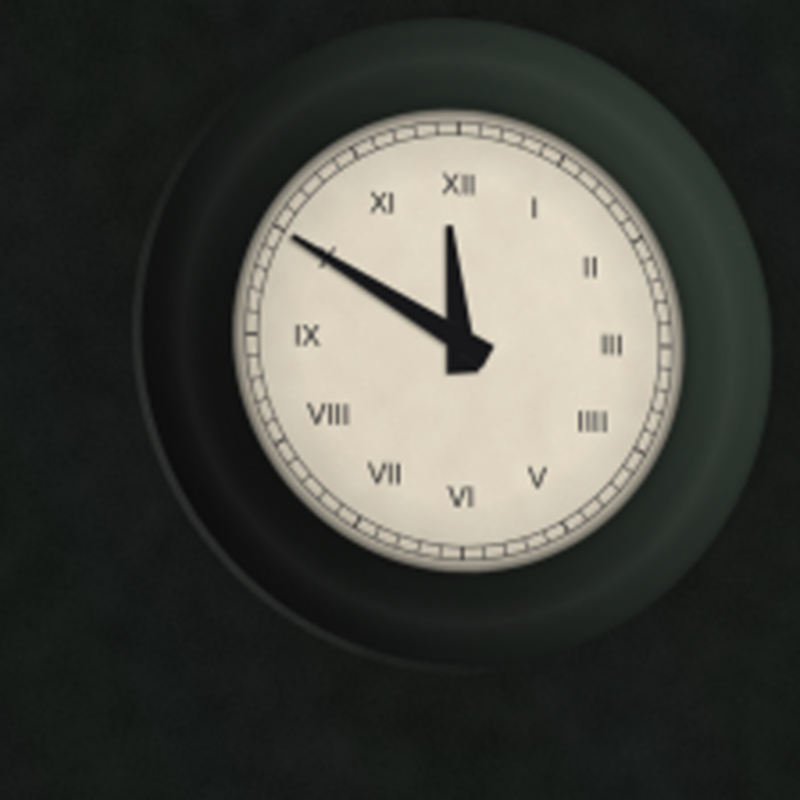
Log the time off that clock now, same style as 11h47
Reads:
11h50
